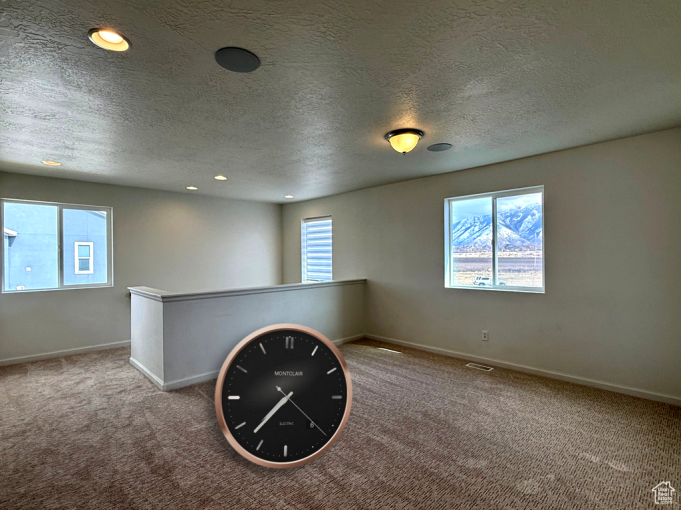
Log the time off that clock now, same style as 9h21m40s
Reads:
7h37m22s
